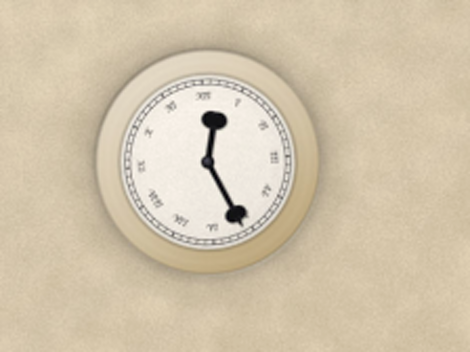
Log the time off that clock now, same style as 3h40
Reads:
12h26
